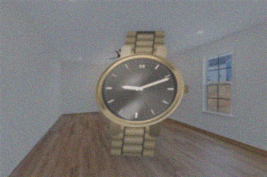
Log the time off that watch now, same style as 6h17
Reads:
9h11
